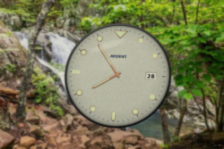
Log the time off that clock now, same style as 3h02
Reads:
7h54
